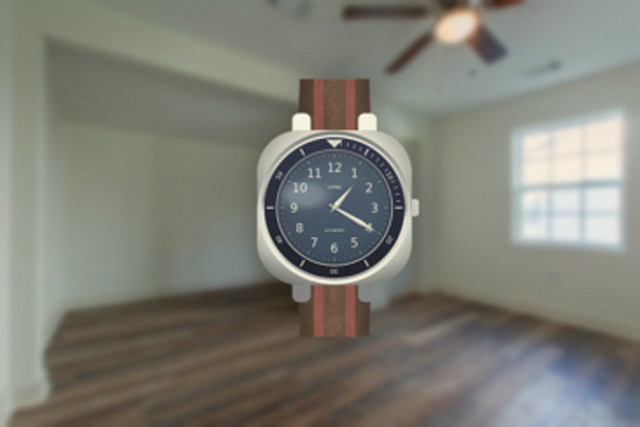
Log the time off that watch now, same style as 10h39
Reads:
1h20
